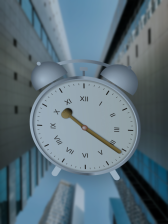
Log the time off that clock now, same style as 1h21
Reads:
10h21
